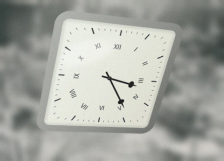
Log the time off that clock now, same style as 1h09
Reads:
3h24
